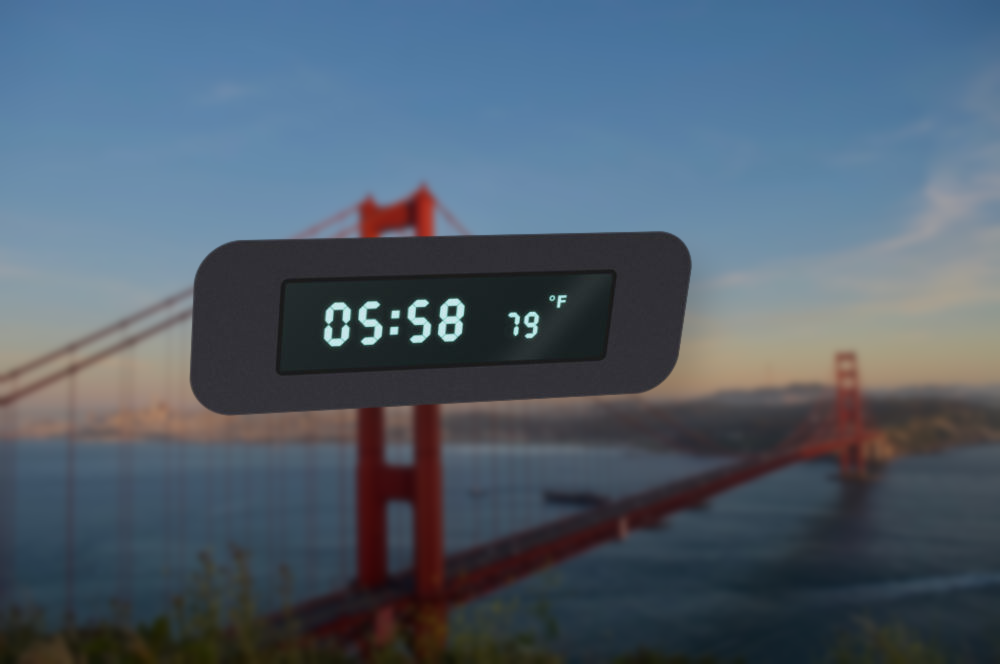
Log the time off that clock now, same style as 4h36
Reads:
5h58
